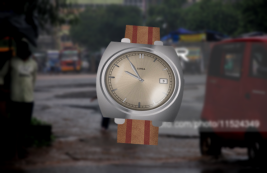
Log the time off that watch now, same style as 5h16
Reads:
9h55
